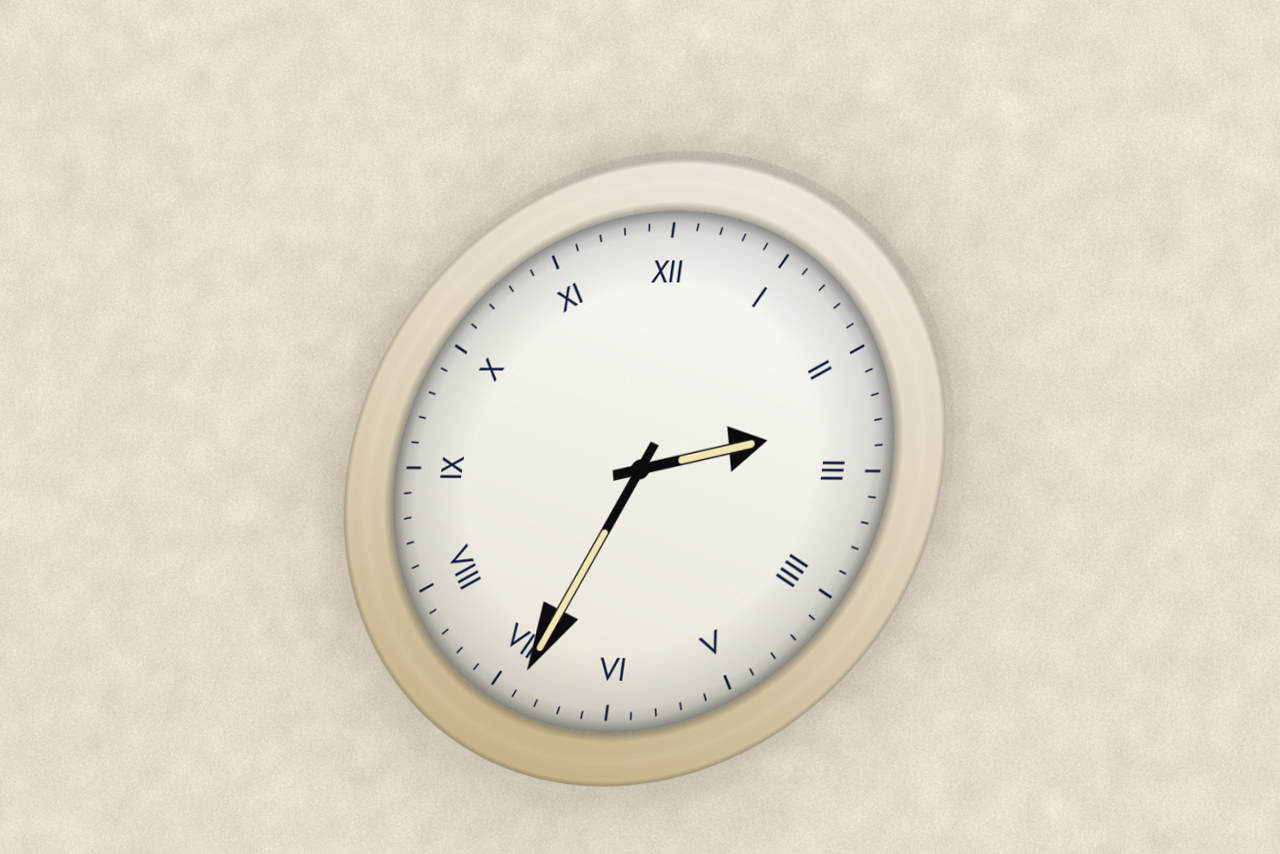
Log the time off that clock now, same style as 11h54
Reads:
2h34
